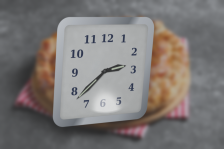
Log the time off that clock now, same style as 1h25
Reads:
2h38
